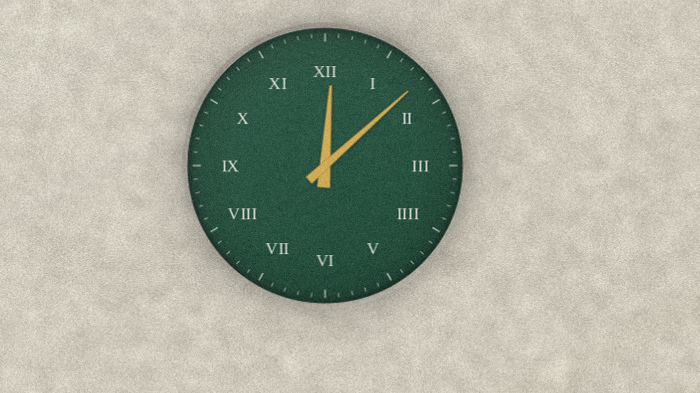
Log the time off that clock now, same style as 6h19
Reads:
12h08
